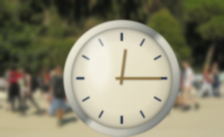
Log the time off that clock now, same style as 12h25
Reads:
12h15
